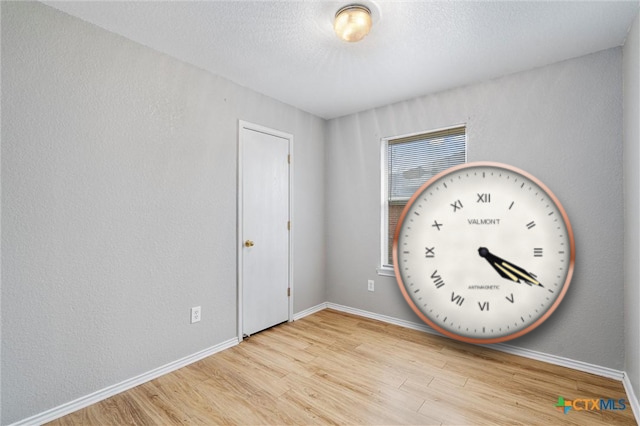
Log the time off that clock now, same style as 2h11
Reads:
4h20
